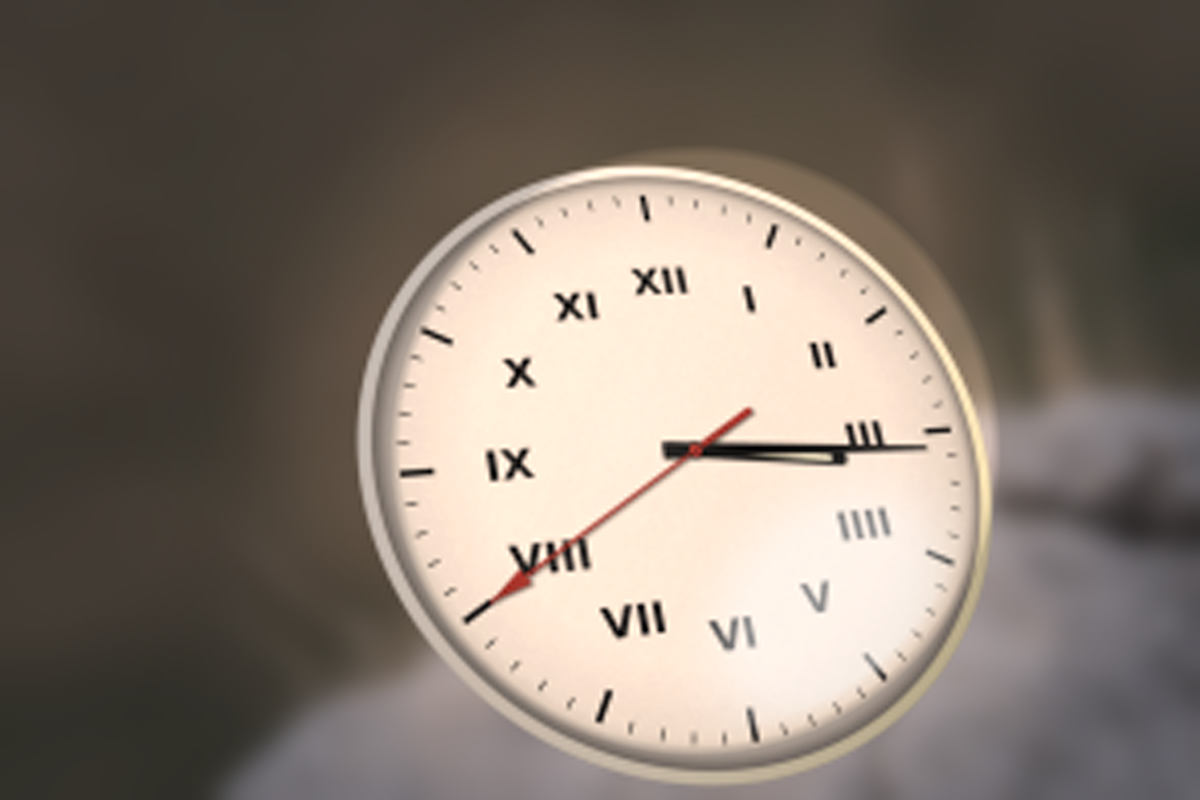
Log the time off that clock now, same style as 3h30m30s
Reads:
3h15m40s
